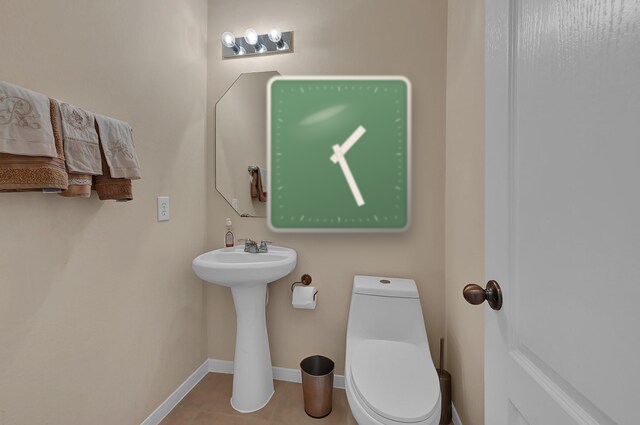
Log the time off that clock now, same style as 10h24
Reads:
1h26
